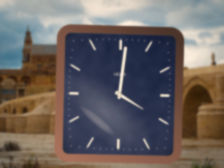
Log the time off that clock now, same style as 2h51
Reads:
4h01
